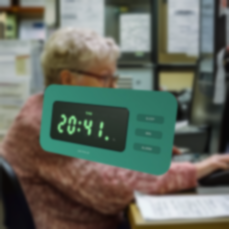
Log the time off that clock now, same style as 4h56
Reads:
20h41
